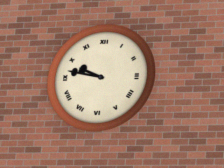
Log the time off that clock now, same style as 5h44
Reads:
9h47
